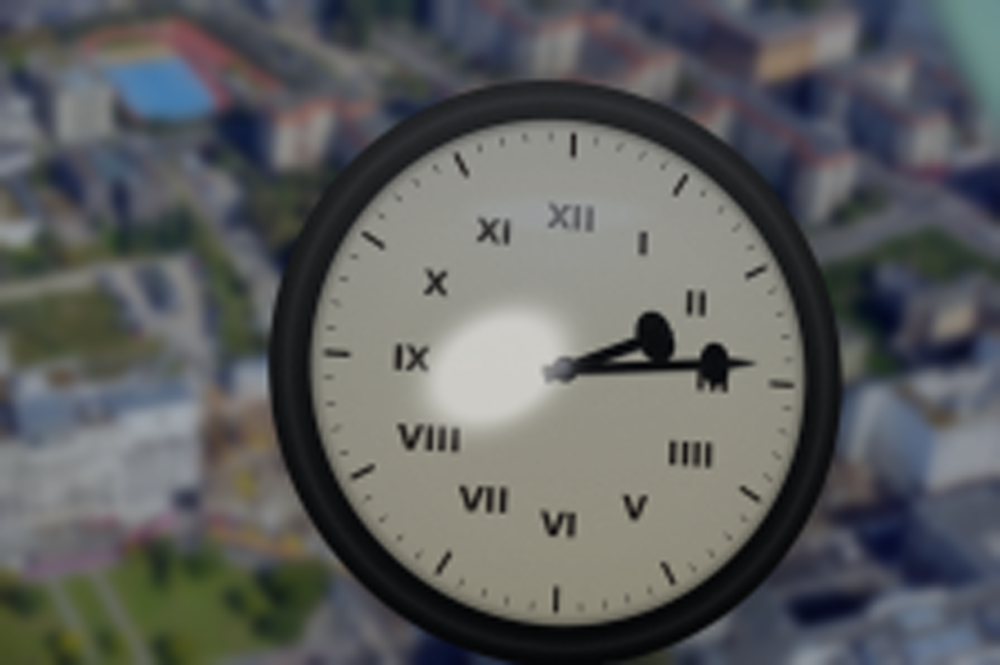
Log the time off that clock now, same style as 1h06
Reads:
2h14
